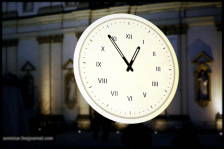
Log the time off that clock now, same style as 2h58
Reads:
12h54
